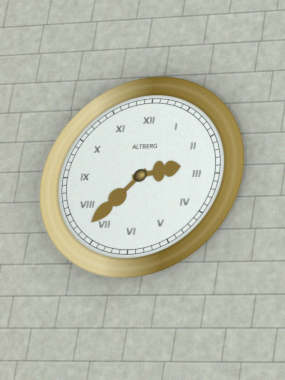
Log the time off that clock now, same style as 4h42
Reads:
2h37
